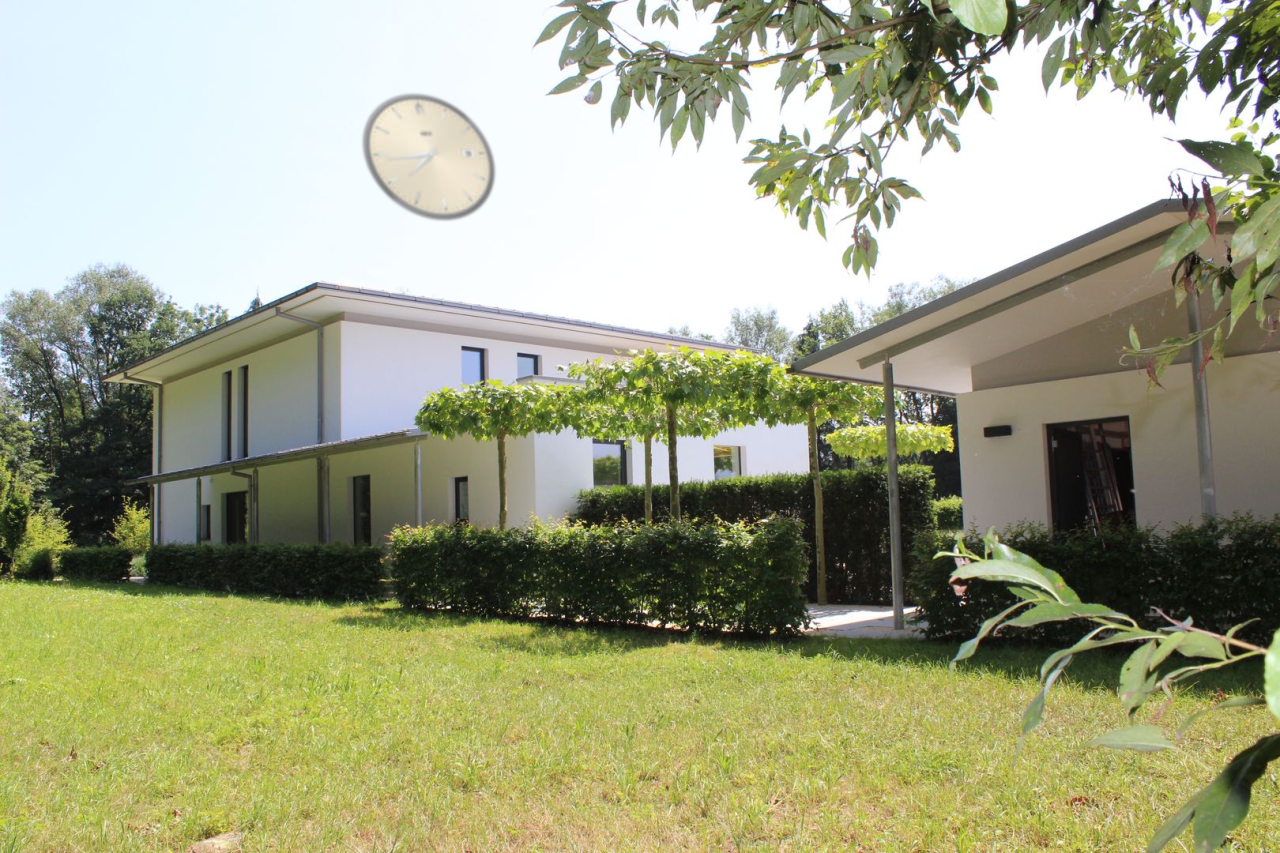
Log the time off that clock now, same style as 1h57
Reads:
7h44
